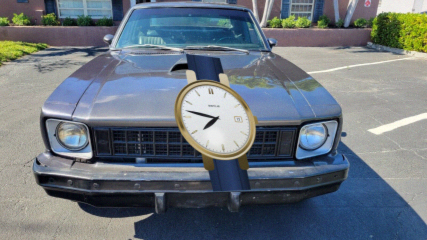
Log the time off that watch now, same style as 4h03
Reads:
7h47
